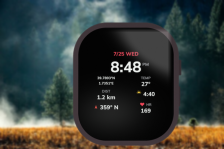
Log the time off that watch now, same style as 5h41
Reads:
8h48
